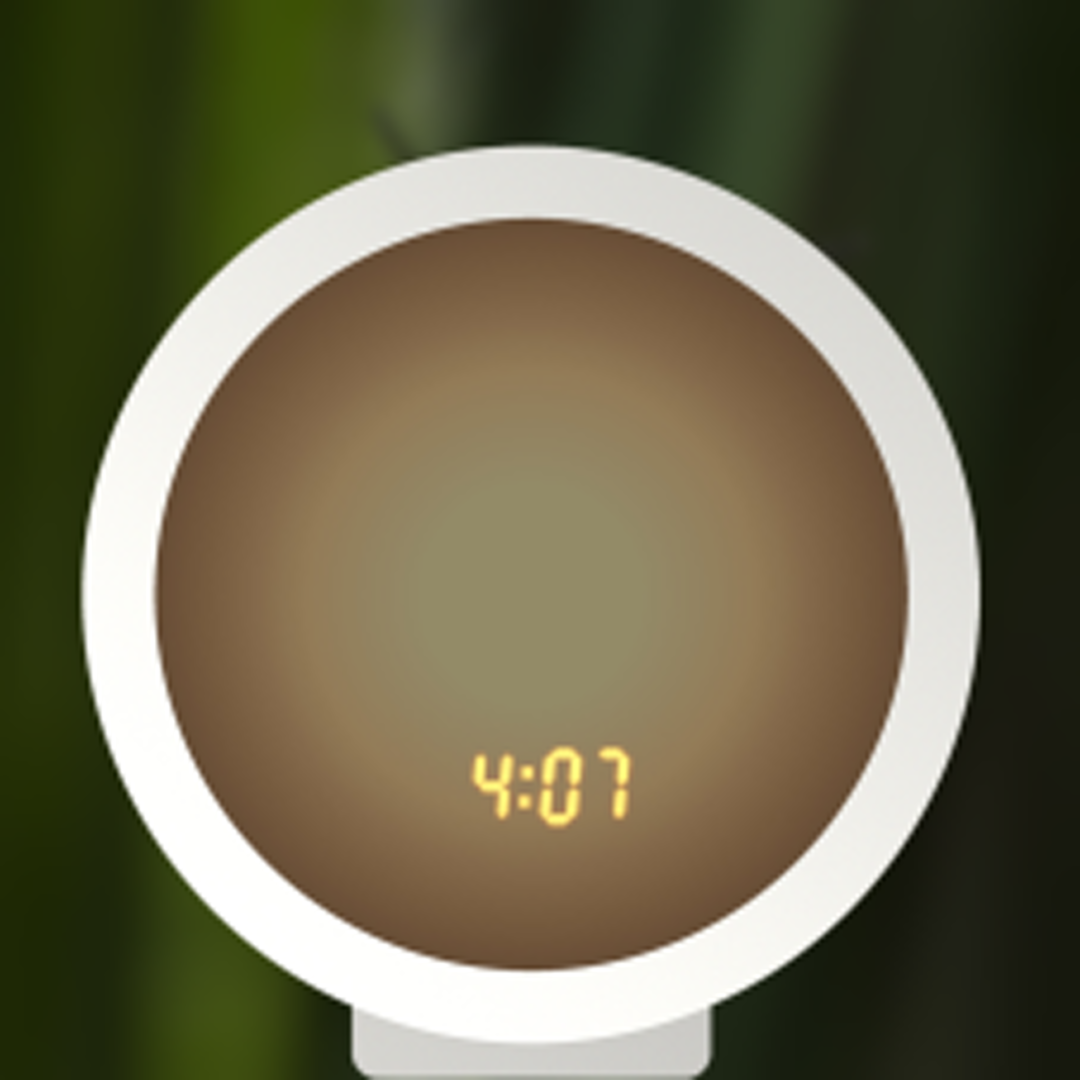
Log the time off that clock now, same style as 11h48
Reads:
4h07
